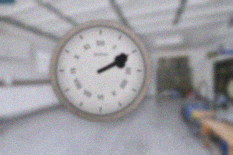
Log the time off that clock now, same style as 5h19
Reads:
2h10
